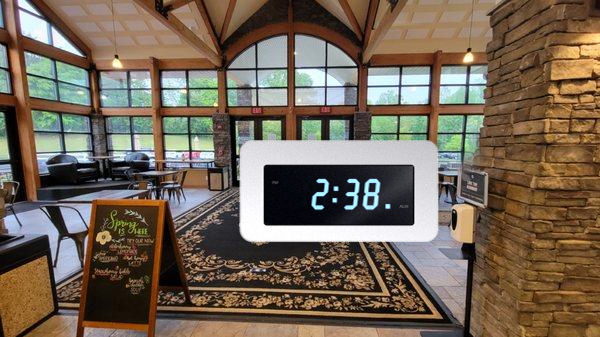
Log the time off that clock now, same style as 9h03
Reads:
2h38
